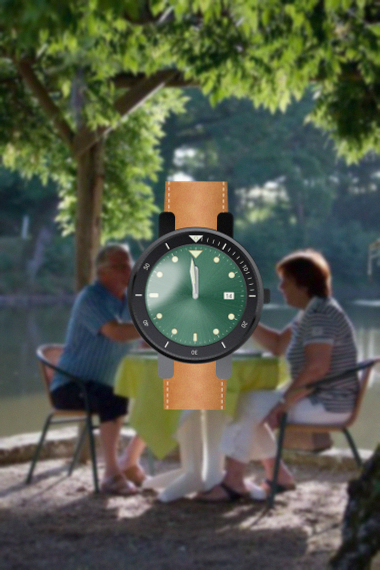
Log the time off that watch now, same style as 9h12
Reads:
11h59
